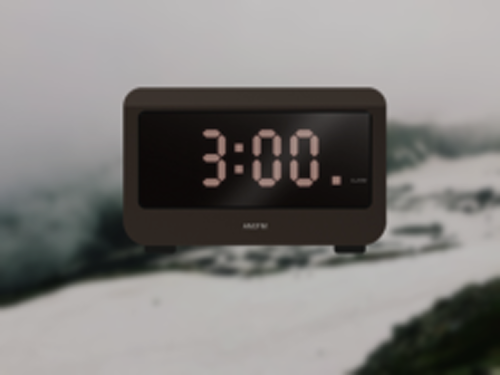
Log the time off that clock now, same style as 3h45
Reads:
3h00
